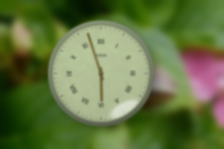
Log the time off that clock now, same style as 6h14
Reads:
5h57
